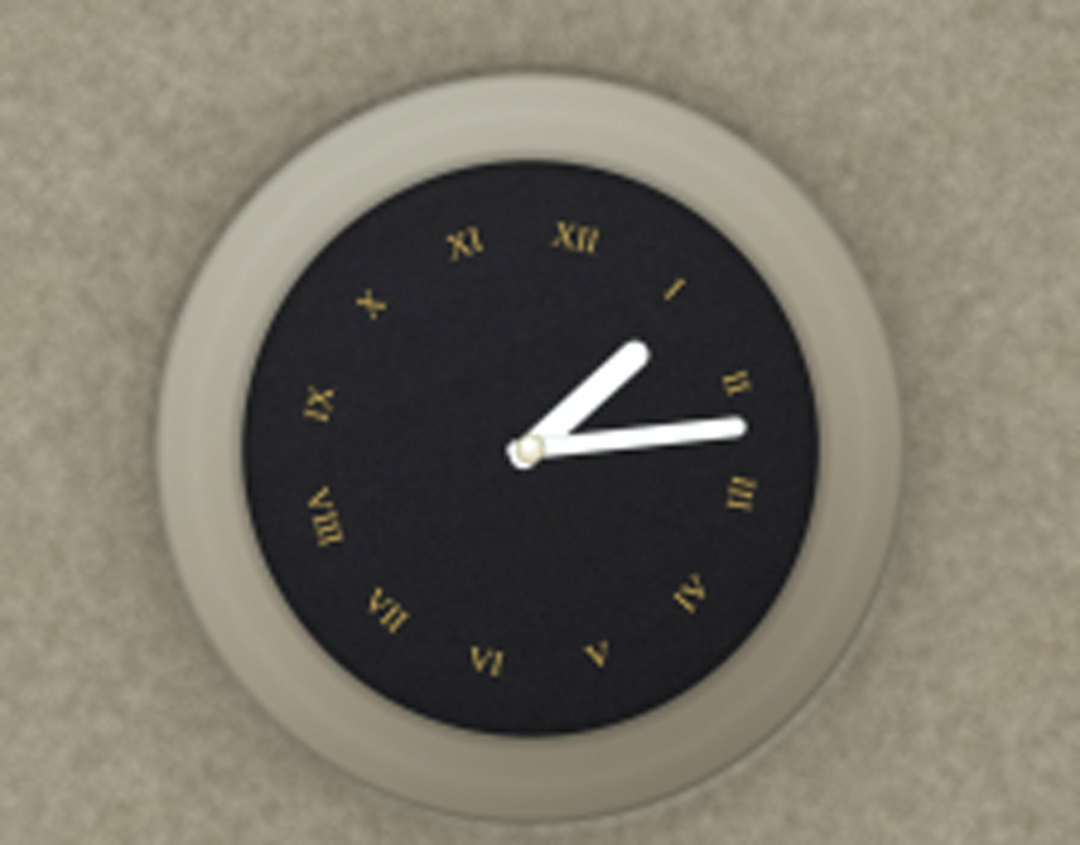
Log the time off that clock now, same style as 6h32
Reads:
1h12
